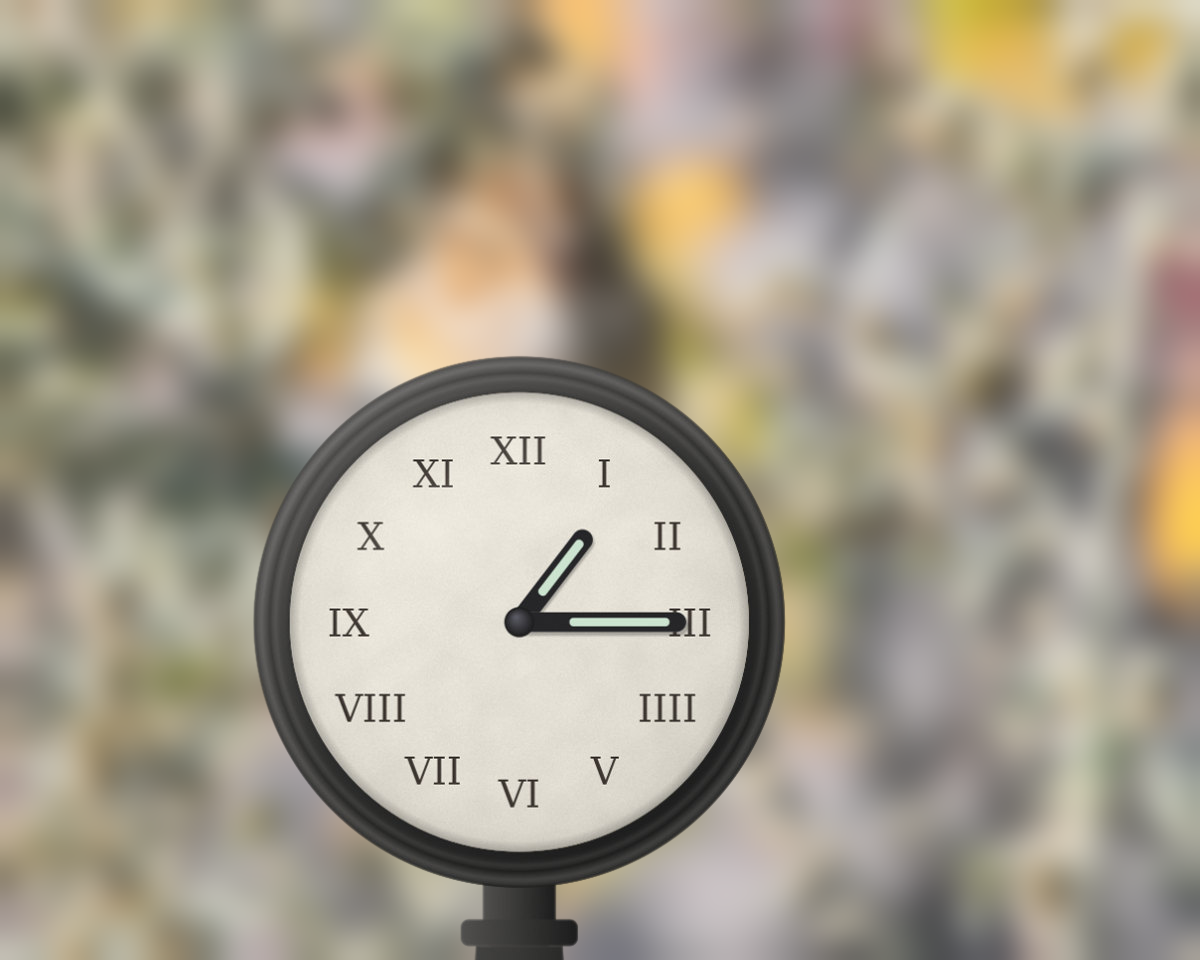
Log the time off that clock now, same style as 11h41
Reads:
1h15
